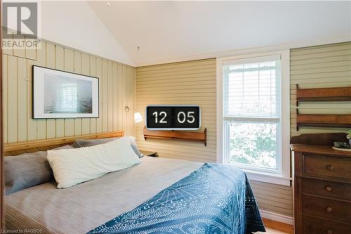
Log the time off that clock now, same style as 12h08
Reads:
12h05
